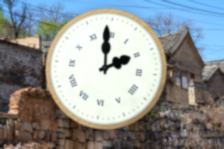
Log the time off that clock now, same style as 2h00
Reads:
1h59
